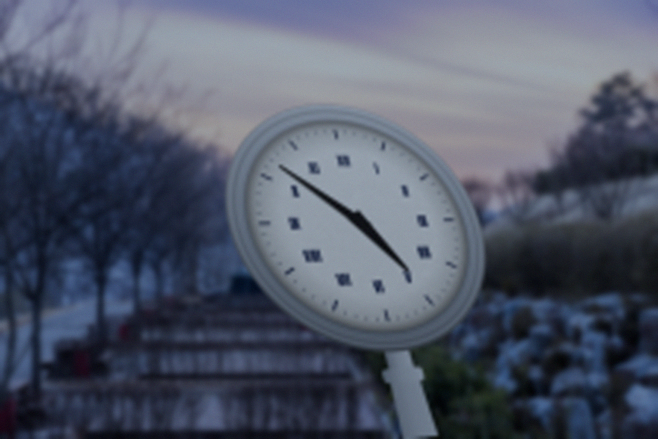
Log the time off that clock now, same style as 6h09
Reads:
4h52
